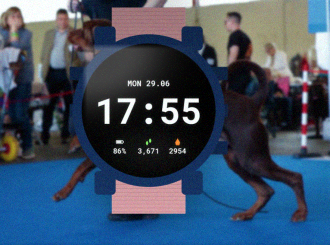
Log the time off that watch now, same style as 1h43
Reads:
17h55
